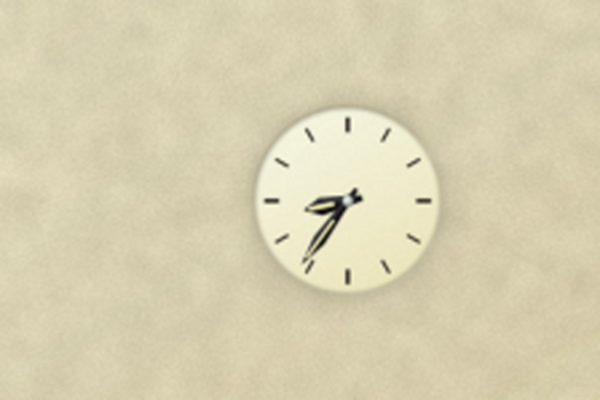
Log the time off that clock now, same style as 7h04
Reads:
8h36
